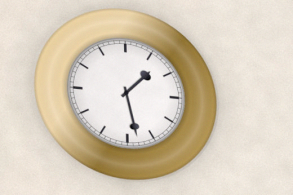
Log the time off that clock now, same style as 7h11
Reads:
1h28
